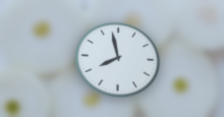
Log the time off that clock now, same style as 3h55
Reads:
7h58
